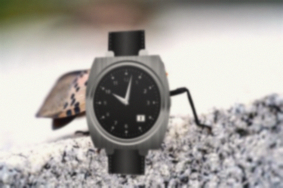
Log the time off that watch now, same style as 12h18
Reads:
10h02
